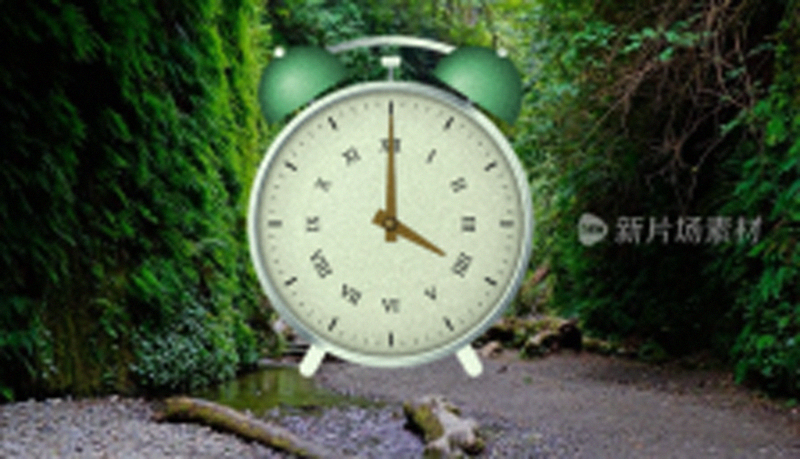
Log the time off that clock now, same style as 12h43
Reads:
4h00
